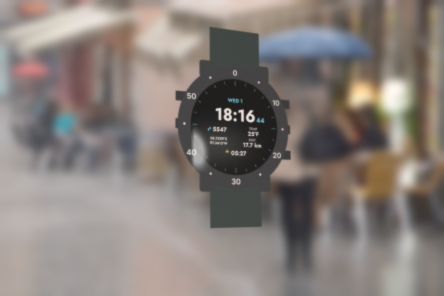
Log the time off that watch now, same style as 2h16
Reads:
18h16
